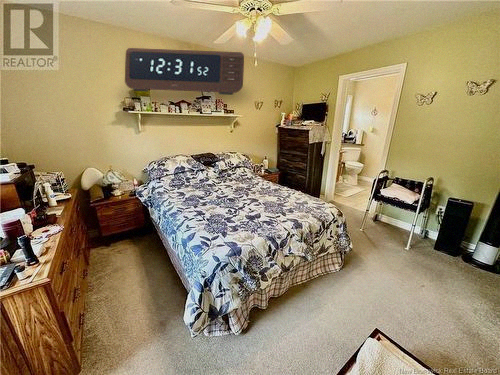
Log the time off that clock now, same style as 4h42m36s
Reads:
12h31m52s
